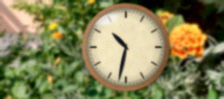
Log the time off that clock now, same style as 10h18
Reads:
10h32
